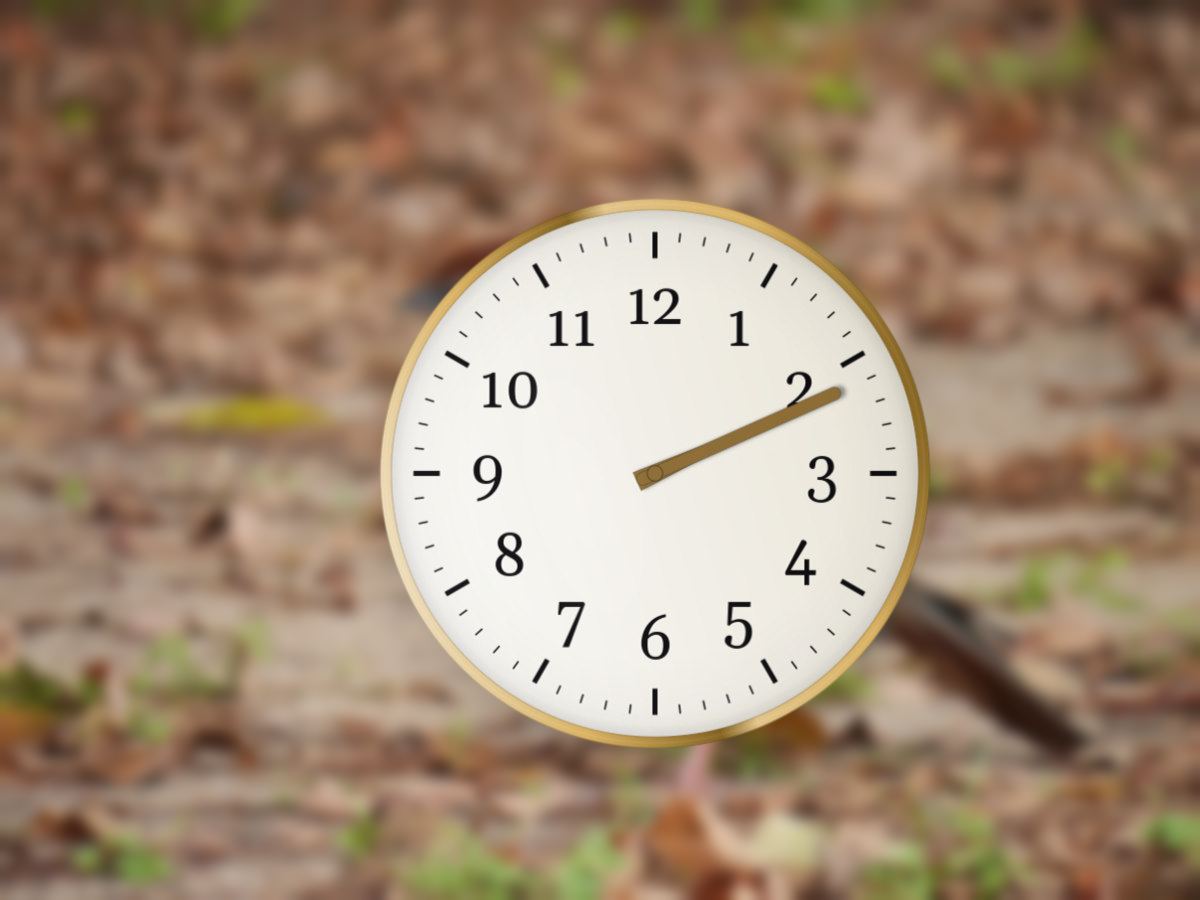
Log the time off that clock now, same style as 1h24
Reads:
2h11
